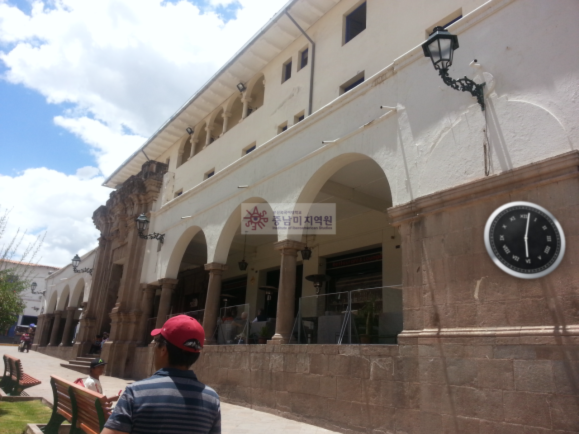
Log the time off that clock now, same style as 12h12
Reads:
6h02
